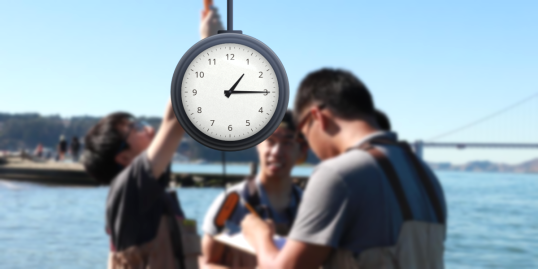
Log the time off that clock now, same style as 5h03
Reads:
1h15
